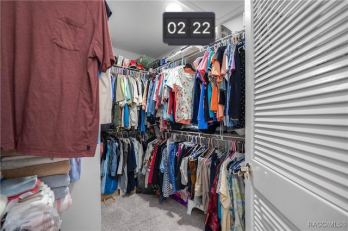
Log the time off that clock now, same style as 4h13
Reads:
2h22
